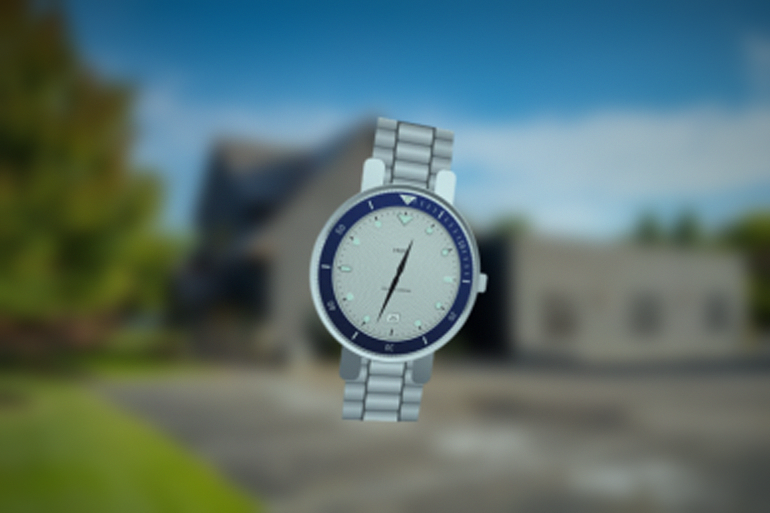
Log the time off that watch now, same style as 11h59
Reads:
12h33
